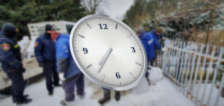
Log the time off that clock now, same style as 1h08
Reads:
7h37
